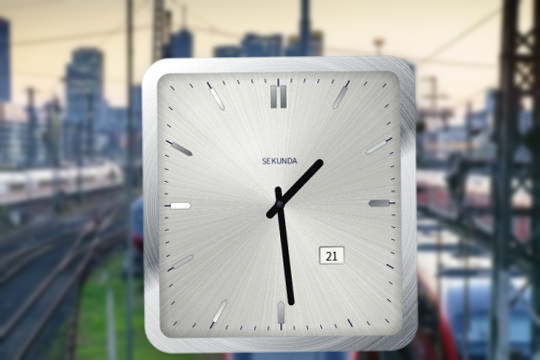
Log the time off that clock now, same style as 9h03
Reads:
1h29
